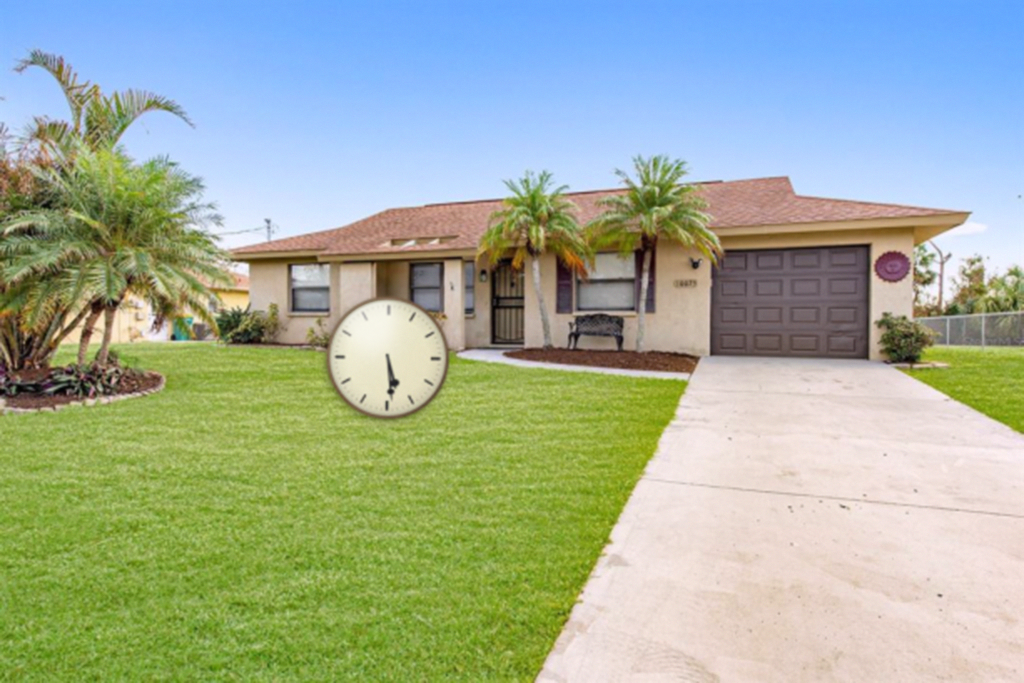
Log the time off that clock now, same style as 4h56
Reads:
5h29
